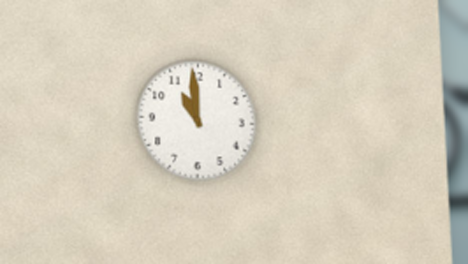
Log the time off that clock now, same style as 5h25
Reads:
10h59
